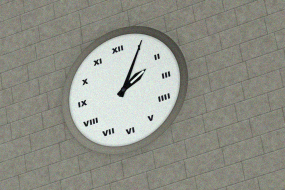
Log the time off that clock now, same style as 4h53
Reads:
2h05
